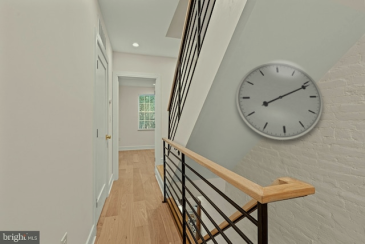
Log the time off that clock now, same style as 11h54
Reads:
8h11
